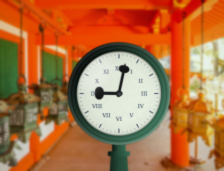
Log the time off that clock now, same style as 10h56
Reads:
9h02
